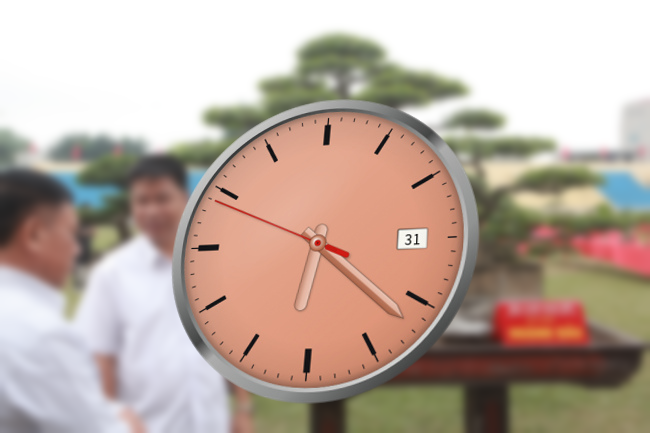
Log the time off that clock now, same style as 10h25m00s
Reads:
6h21m49s
